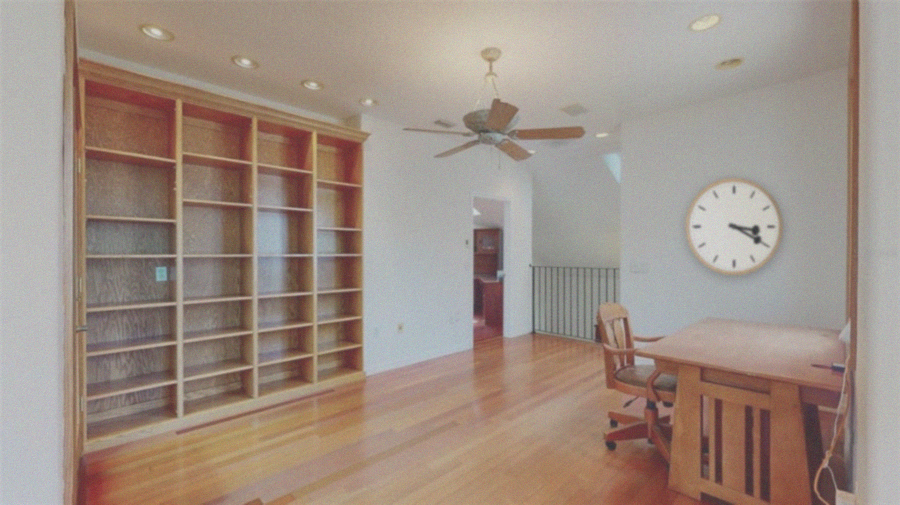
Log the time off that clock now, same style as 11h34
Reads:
3h20
